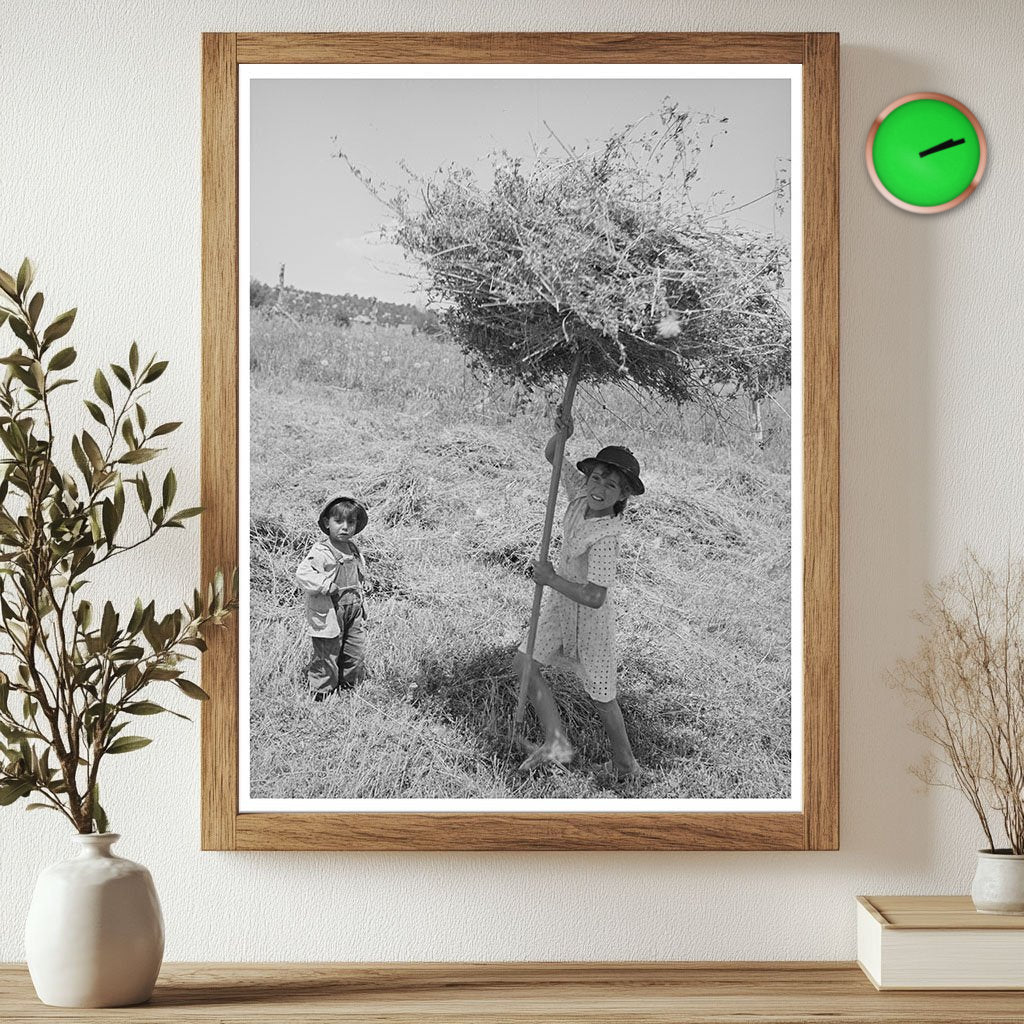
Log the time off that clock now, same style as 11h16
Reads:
2h12
